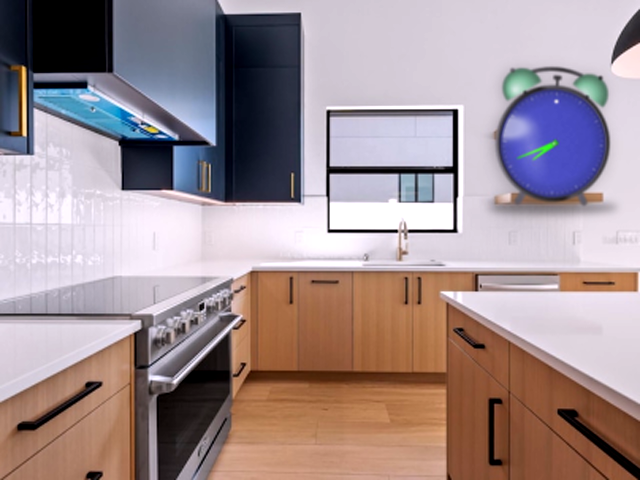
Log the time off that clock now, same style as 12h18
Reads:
7h41
